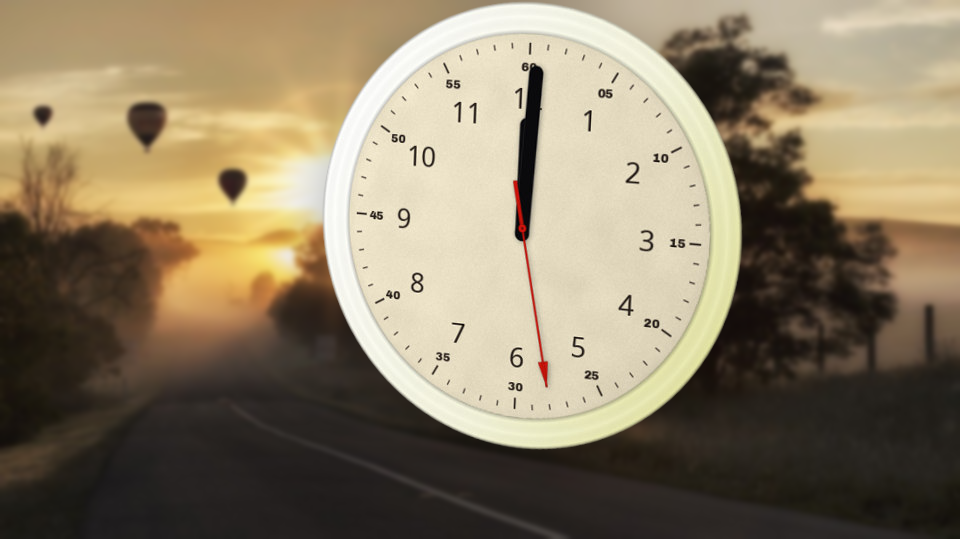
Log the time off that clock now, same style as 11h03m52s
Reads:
12h00m28s
